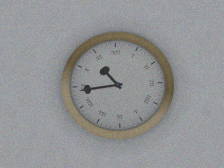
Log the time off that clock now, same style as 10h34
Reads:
10h44
